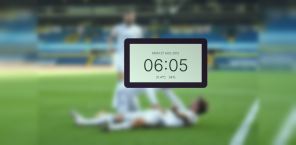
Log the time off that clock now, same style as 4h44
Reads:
6h05
